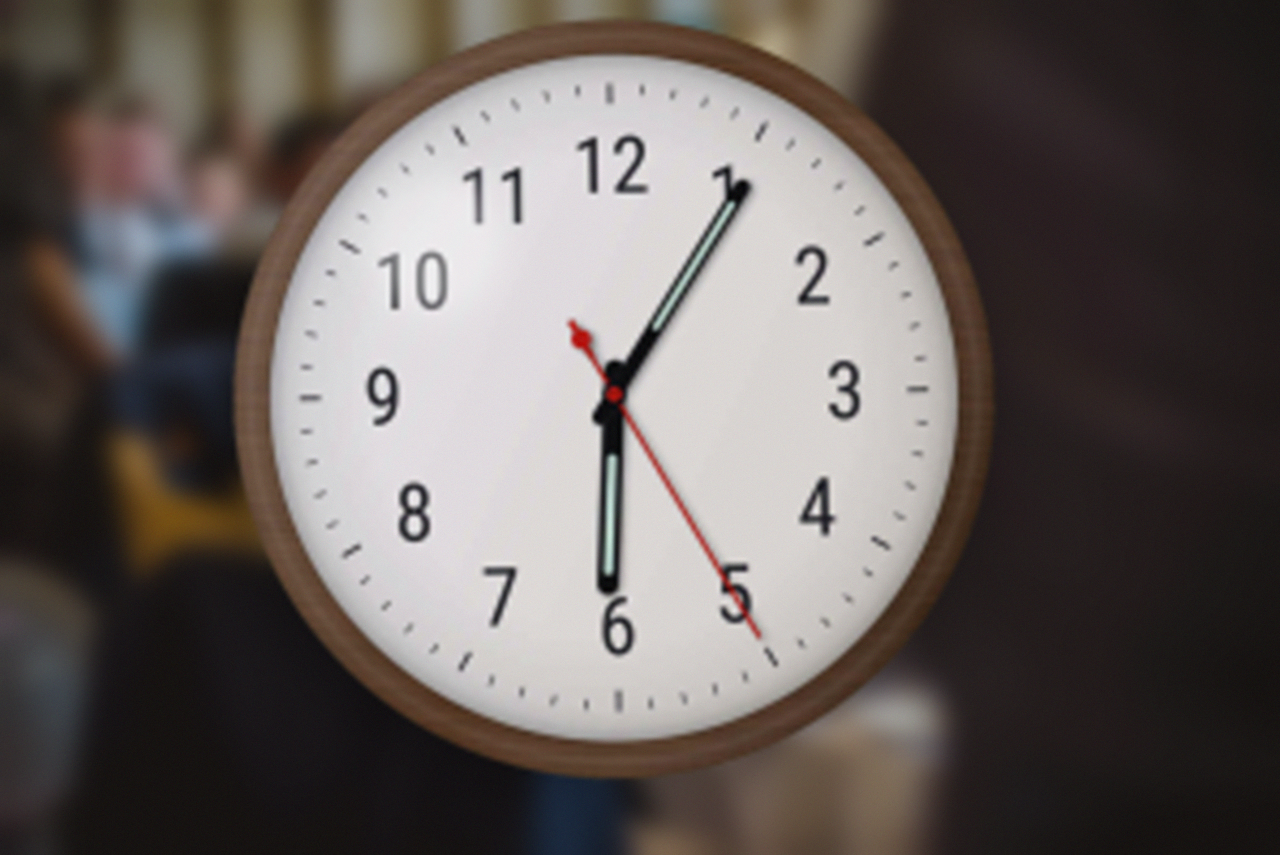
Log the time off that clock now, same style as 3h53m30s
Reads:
6h05m25s
